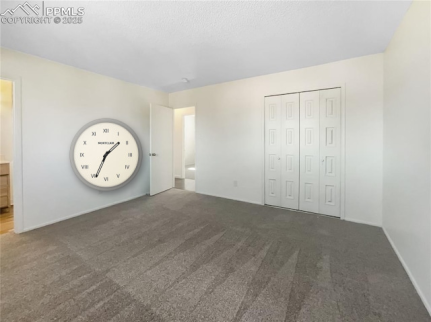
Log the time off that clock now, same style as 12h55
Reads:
1h34
